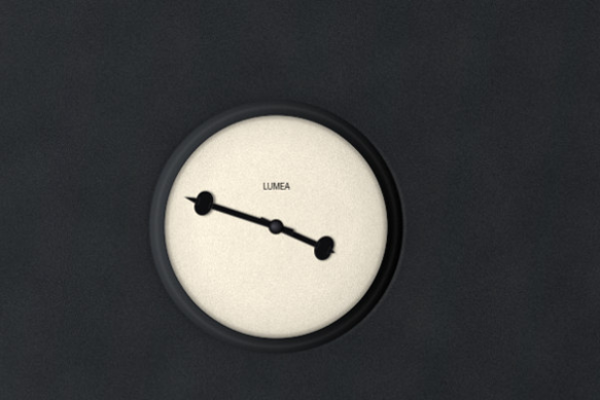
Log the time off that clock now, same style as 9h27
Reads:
3h48
